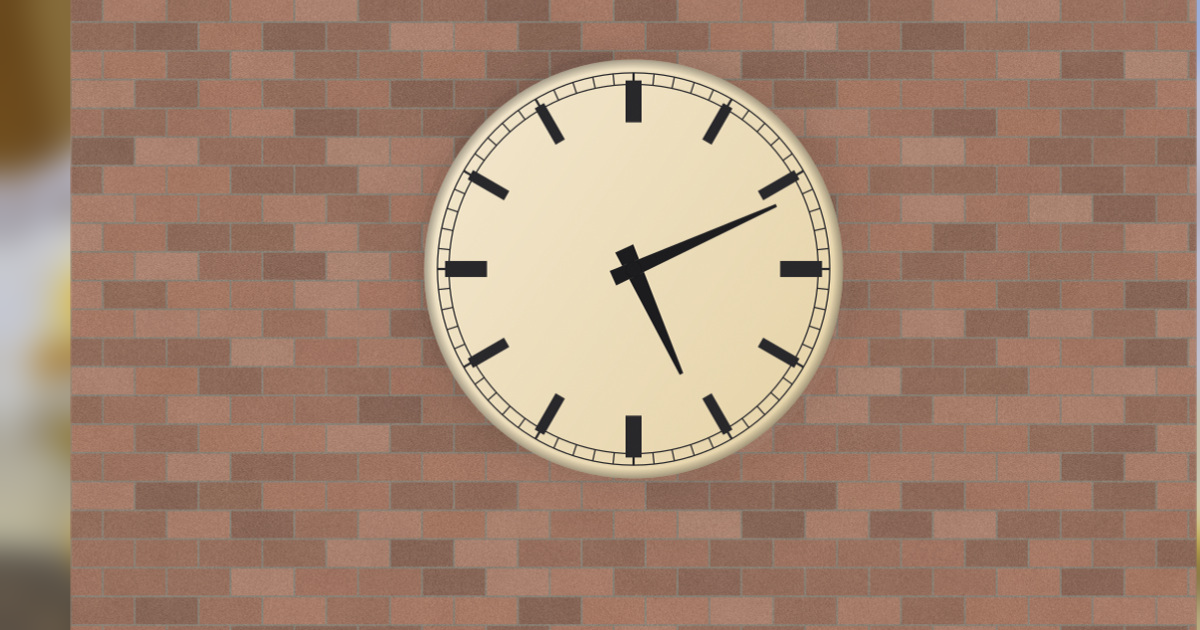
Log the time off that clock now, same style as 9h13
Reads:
5h11
